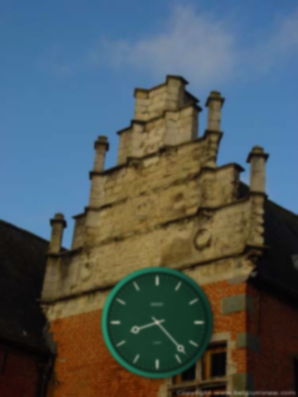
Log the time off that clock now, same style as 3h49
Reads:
8h23
